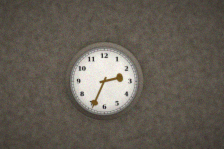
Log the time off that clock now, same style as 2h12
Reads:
2h34
